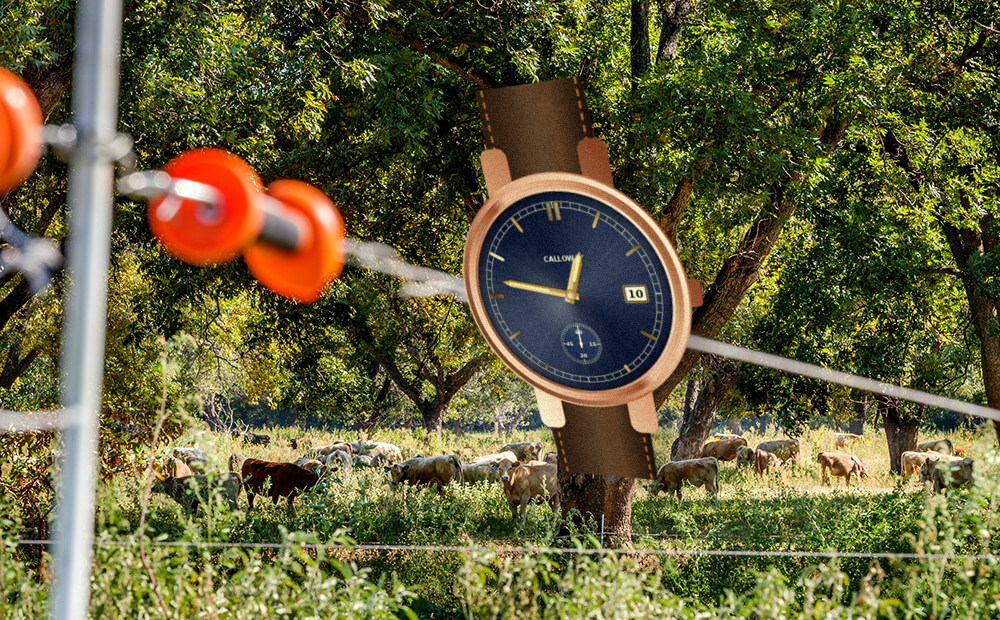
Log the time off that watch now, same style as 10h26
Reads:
12h47
